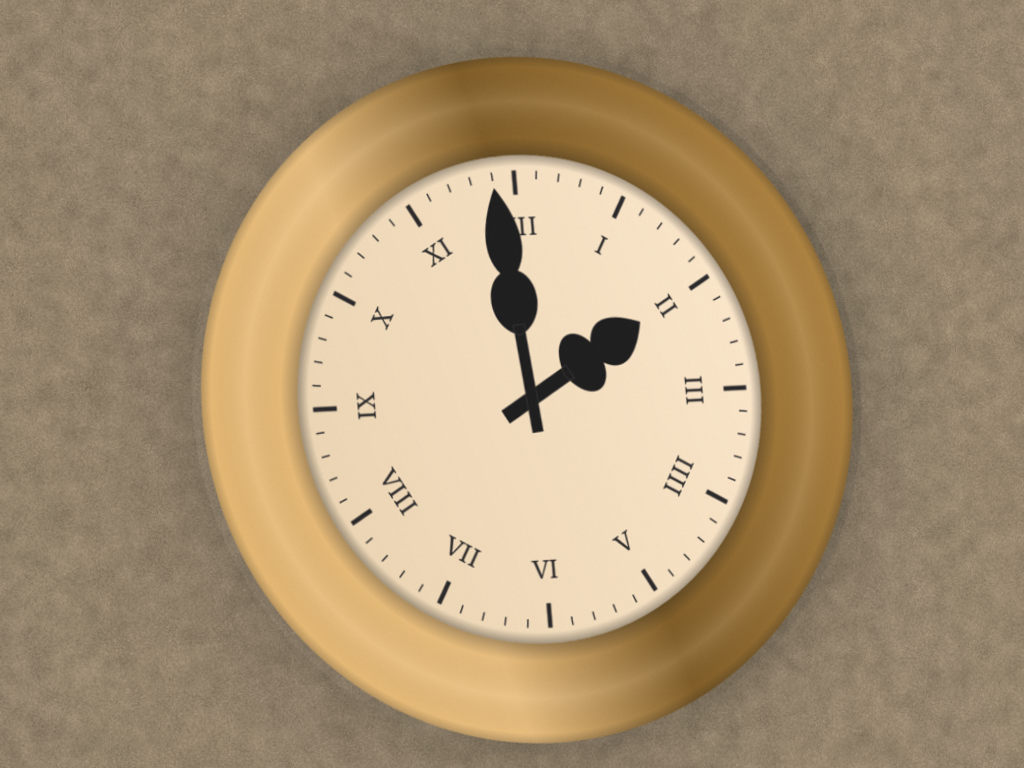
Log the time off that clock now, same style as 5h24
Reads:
1h59
